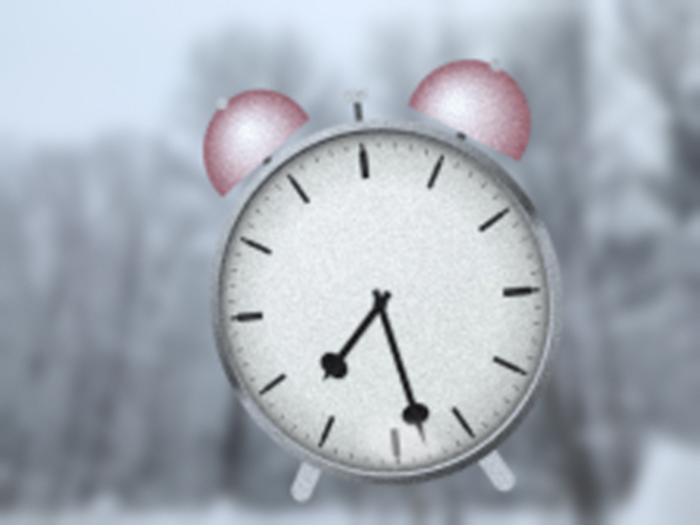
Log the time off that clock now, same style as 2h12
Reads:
7h28
